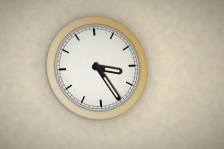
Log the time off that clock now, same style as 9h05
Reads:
3h25
